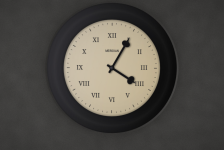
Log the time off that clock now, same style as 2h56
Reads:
4h05
